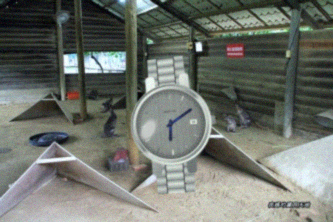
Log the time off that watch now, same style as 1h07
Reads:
6h10
